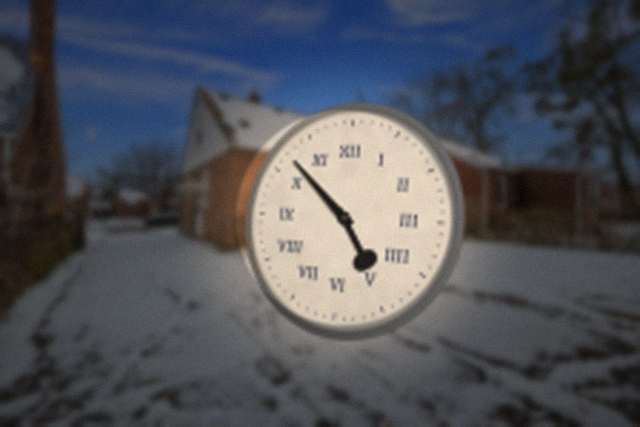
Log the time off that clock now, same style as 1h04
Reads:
4h52
